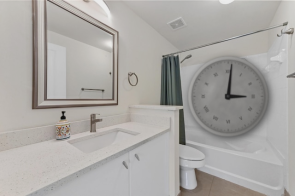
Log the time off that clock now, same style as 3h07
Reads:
3h01
